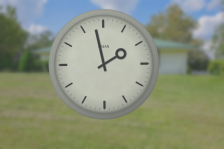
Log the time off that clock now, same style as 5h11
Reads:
1h58
